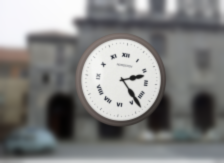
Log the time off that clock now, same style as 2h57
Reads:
2h23
